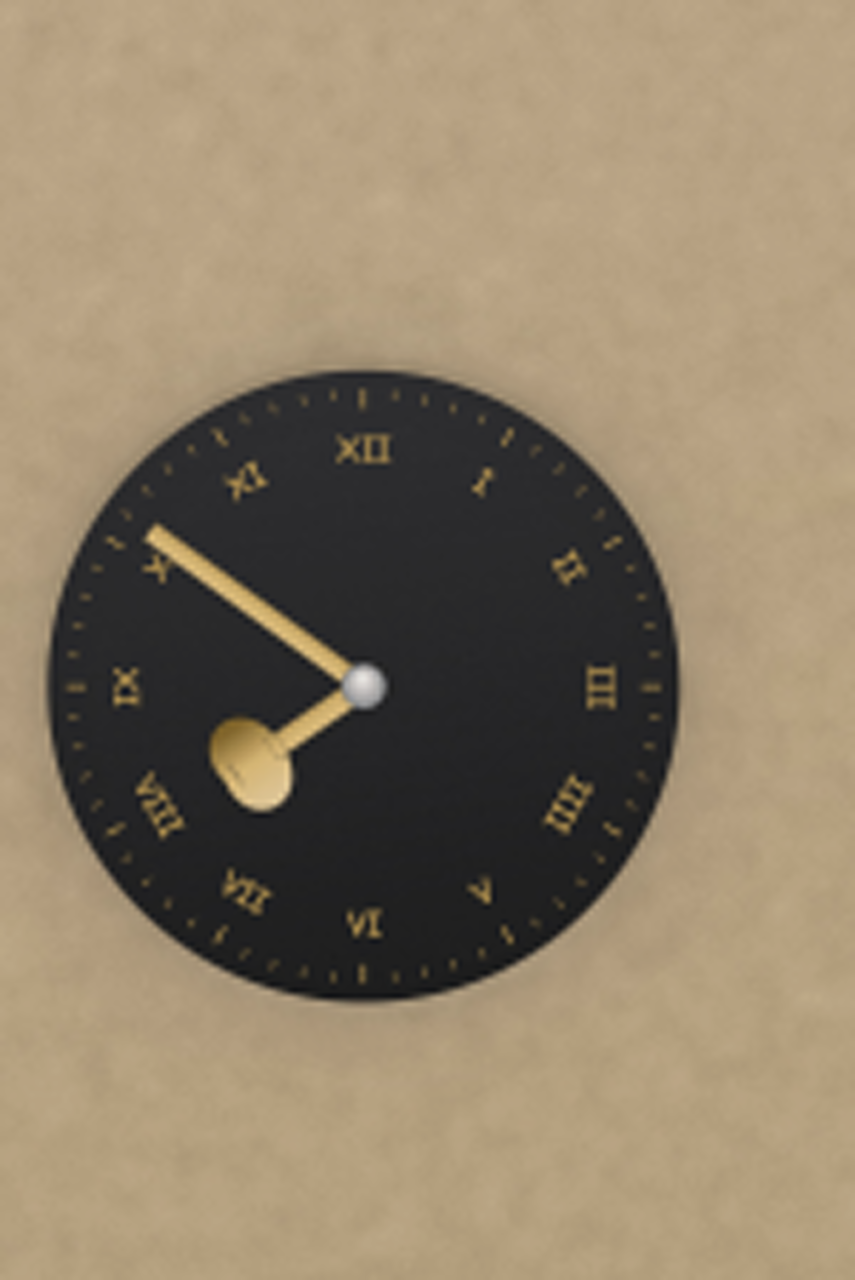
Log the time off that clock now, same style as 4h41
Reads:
7h51
